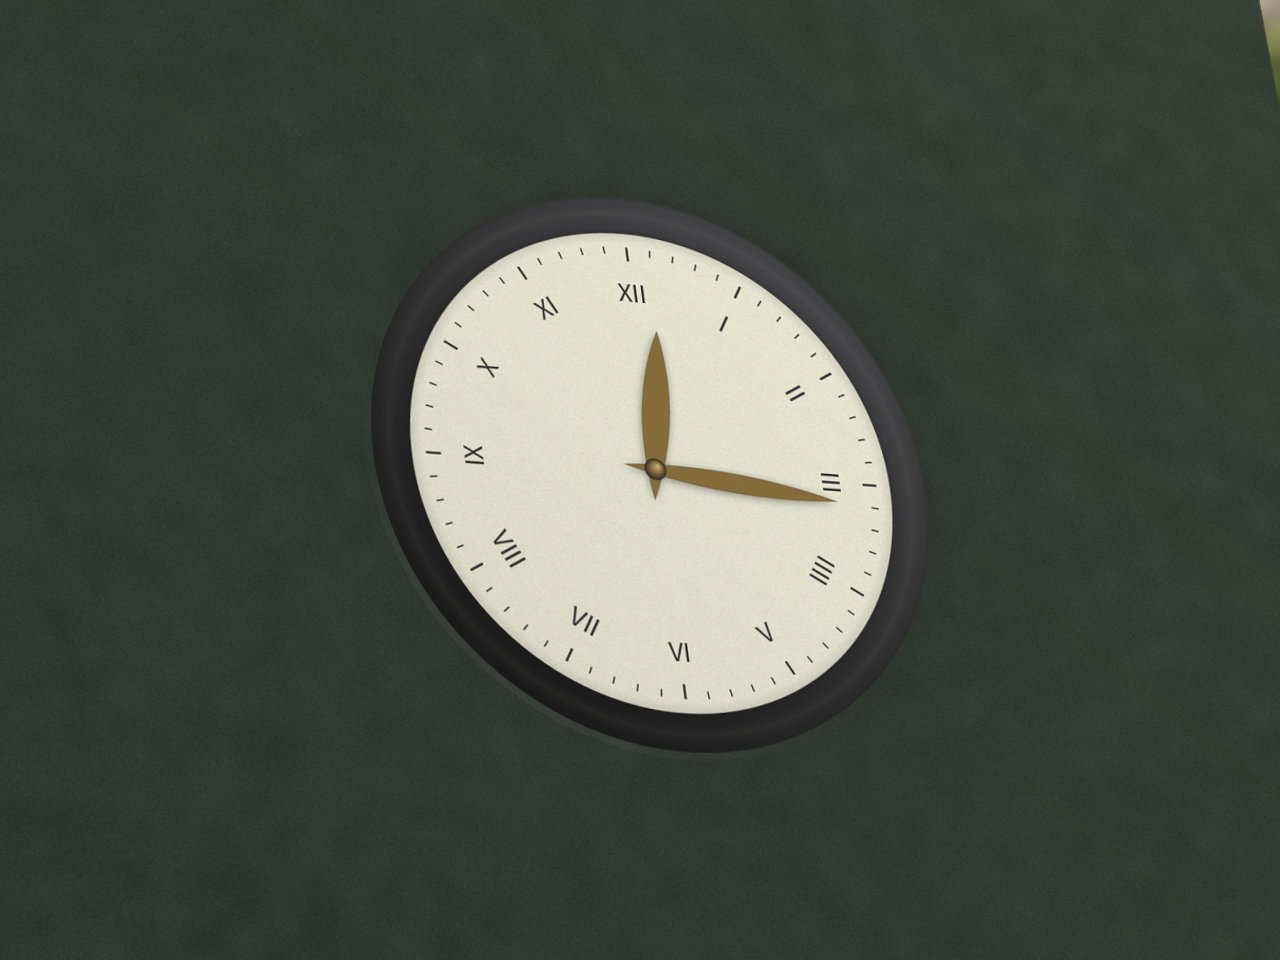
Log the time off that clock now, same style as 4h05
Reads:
12h16
